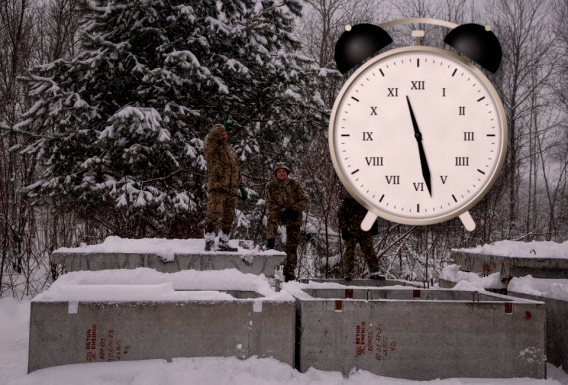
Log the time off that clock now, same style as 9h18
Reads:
11h28
